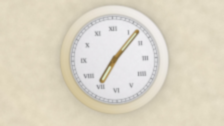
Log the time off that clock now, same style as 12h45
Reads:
7h07
